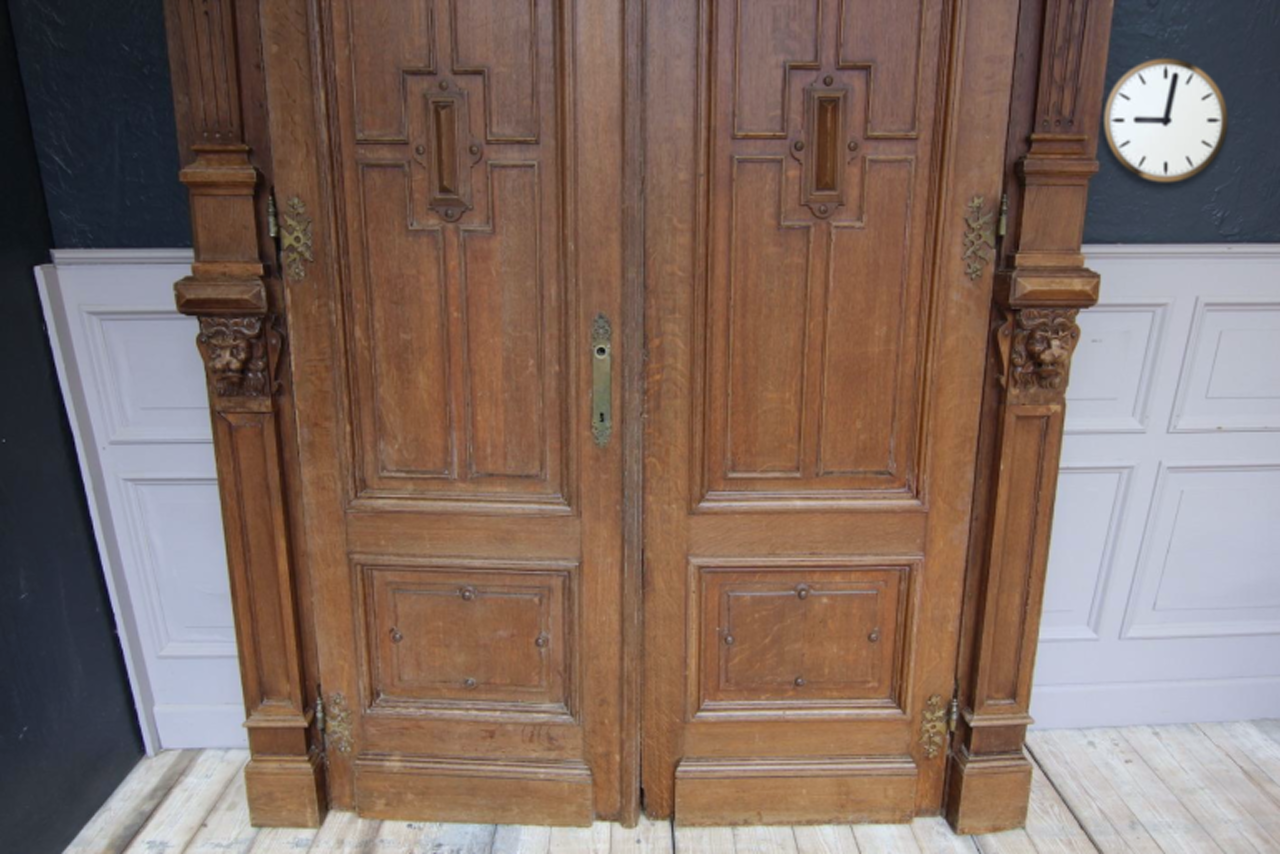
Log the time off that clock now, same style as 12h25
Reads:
9h02
